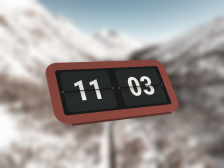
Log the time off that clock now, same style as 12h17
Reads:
11h03
